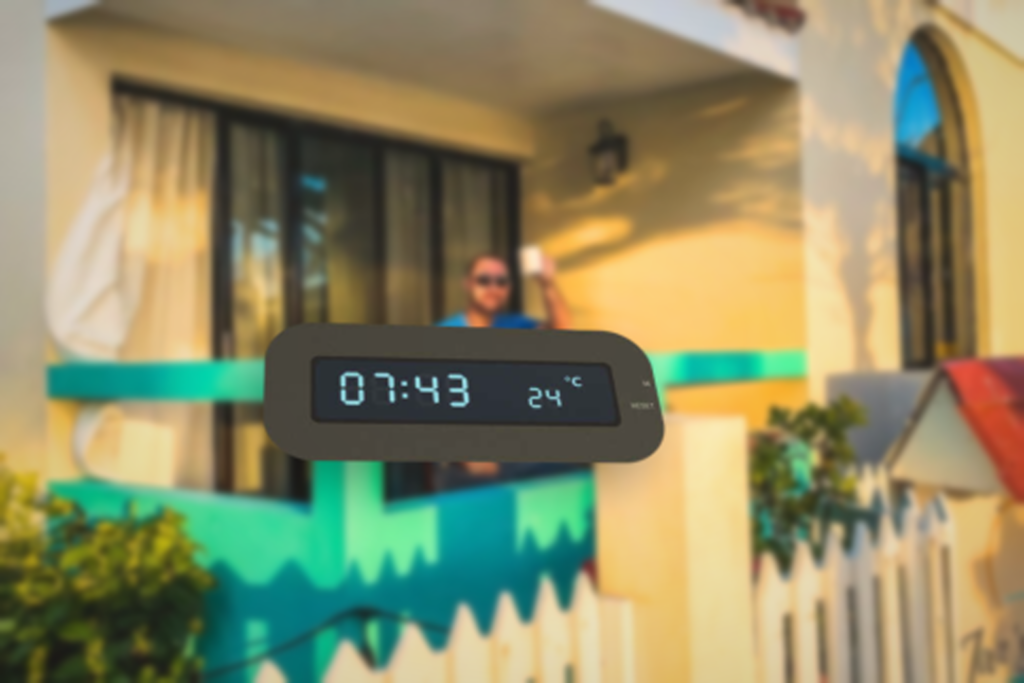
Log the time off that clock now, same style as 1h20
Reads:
7h43
